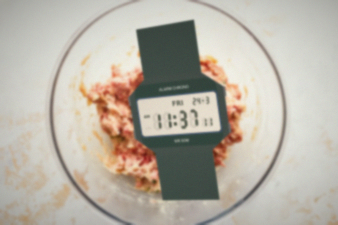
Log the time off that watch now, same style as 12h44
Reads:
11h37
